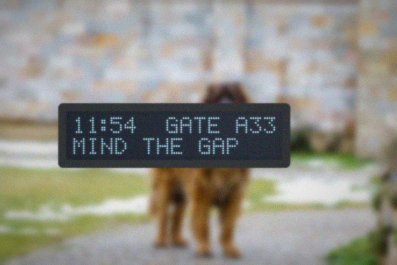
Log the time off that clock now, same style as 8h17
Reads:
11h54
